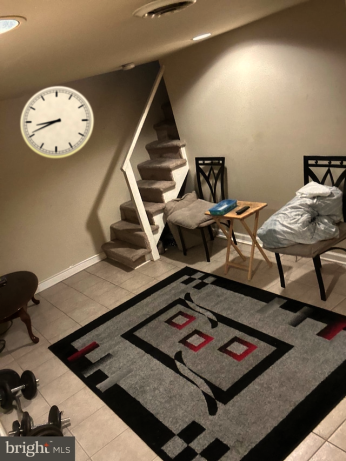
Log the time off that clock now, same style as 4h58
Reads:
8h41
